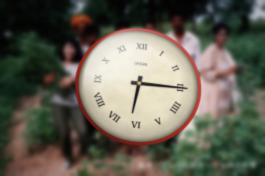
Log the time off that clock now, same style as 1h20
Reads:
6h15
